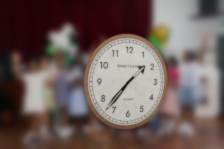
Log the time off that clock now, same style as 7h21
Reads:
1h37
